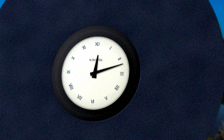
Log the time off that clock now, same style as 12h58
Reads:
12h12
